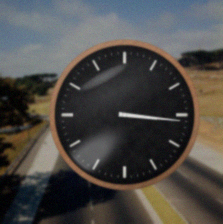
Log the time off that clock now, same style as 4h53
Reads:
3h16
